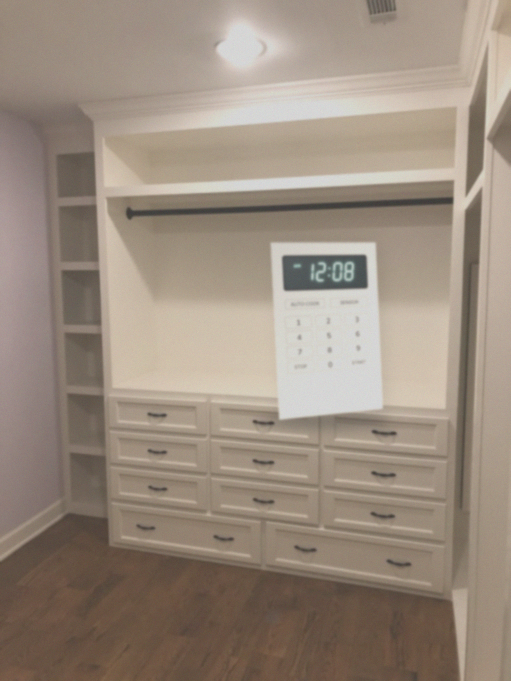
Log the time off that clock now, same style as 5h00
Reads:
12h08
